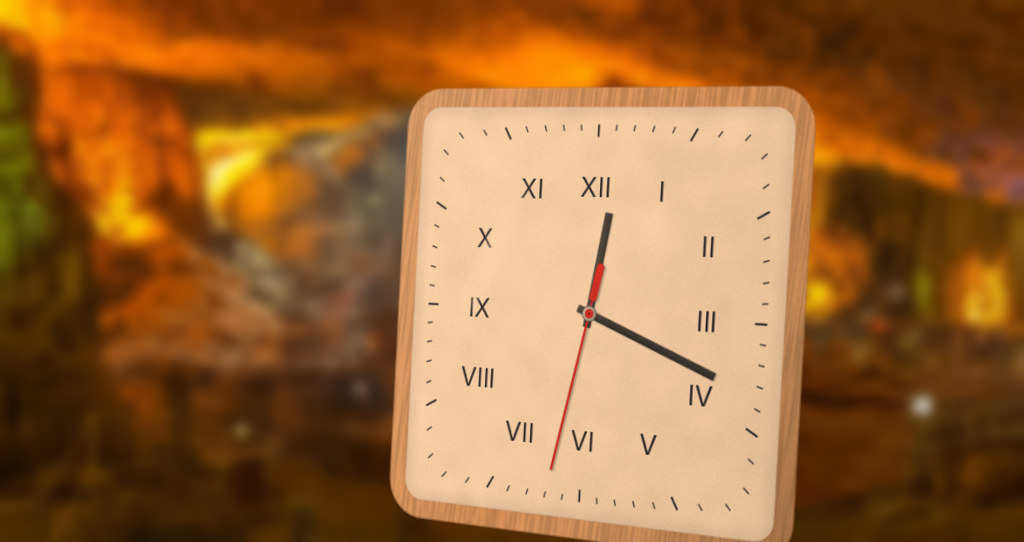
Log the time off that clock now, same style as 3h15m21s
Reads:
12h18m32s
